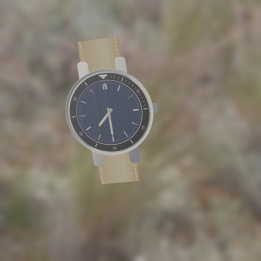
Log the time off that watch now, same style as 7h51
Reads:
7h30
